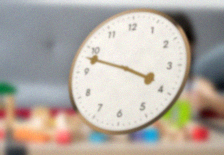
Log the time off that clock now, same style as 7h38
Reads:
3h48
